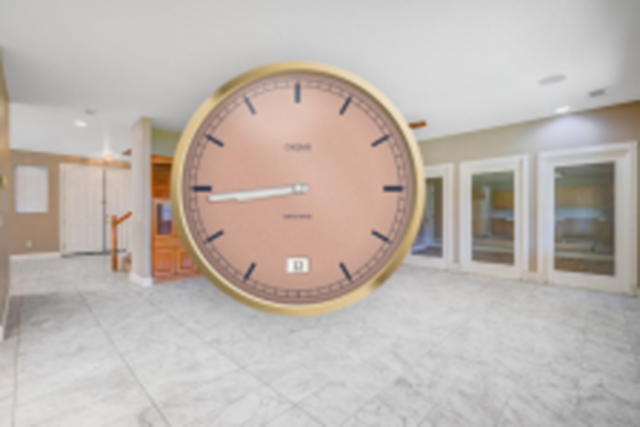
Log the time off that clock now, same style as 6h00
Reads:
8h44
